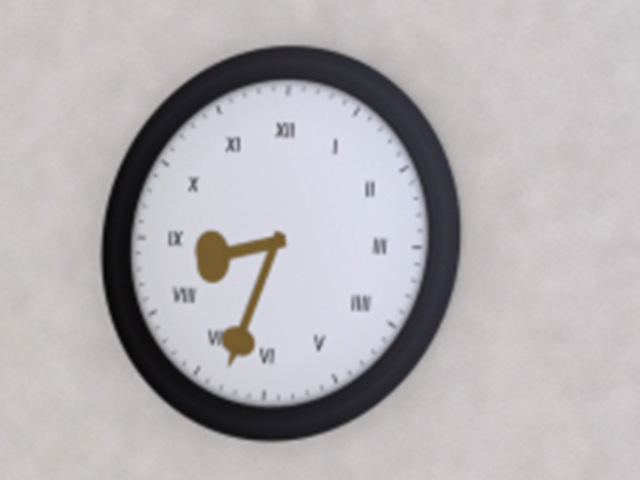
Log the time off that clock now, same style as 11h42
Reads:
8h33
